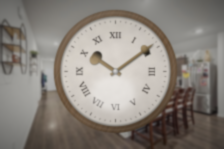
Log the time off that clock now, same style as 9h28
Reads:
10h09
